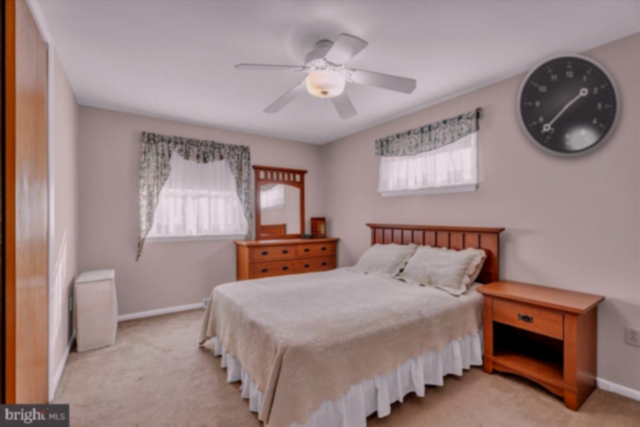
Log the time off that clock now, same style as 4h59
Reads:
1h37
